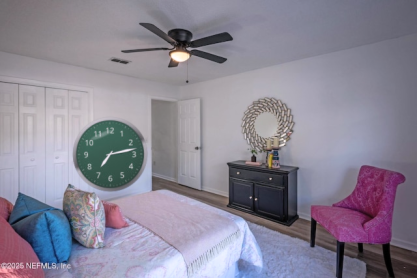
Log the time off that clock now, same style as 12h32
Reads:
7h13
